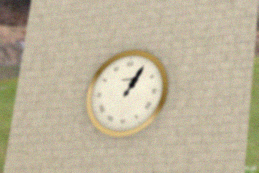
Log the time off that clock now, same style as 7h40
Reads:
1h05
